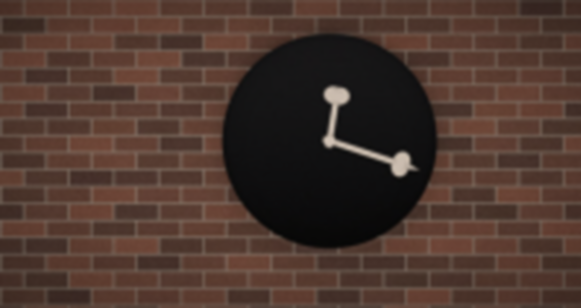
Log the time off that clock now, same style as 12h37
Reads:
12h18
